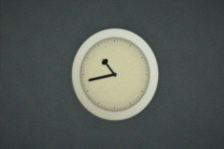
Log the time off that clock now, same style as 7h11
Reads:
10h43
